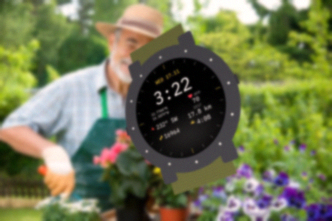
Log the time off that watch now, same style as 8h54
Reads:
3h22
